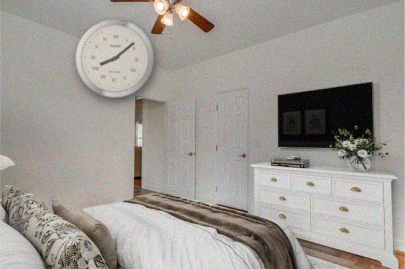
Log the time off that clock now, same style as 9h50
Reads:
8h08
